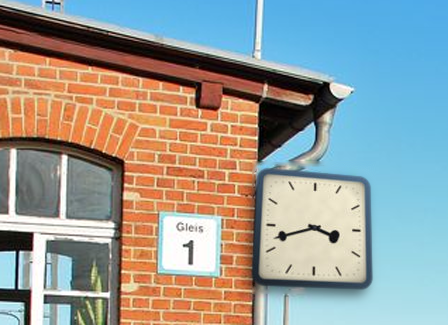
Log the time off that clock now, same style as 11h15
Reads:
3h42
